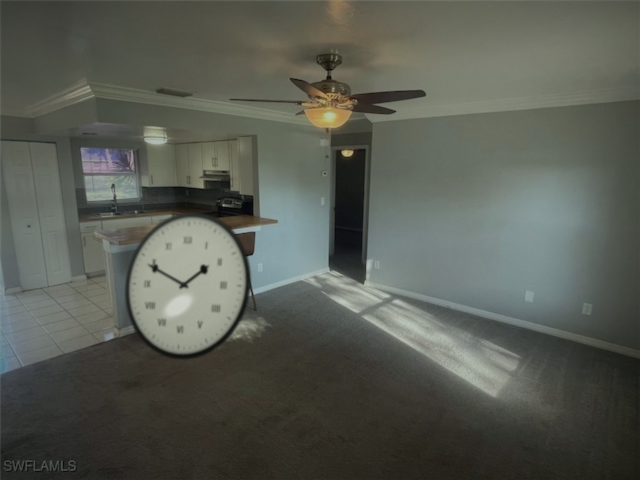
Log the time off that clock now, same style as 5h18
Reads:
1h49
